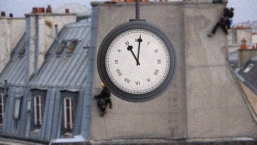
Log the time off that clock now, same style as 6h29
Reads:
11h01
